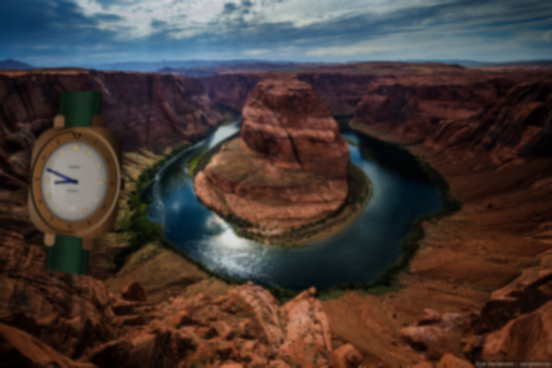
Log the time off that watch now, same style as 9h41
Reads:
8h48
